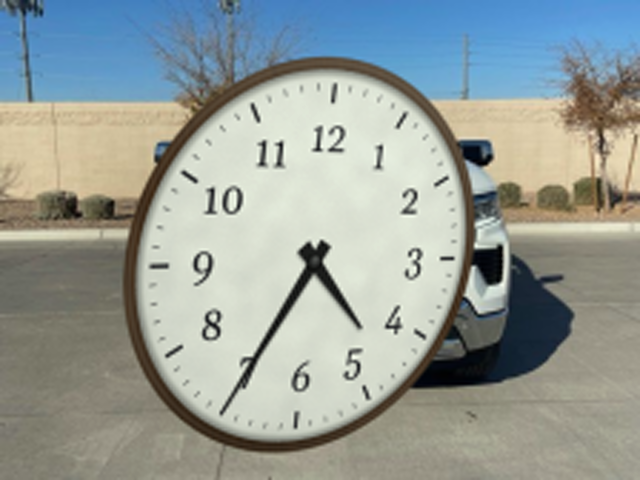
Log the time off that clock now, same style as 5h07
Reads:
4h35
